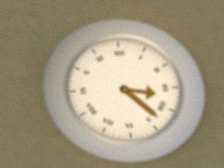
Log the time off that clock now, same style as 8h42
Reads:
3h23
